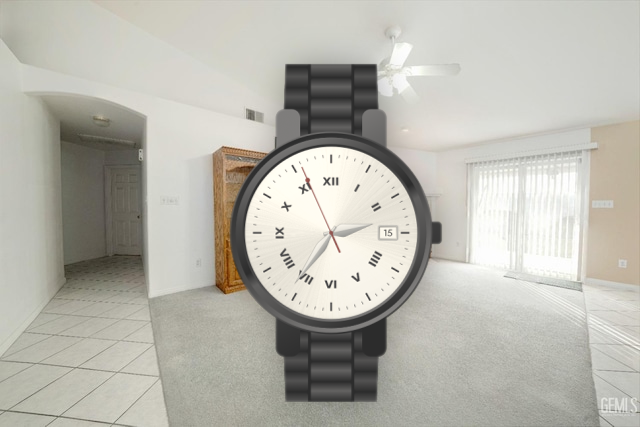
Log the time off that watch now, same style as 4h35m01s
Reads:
2h35m56s
